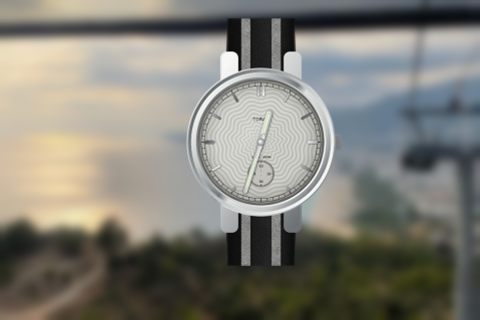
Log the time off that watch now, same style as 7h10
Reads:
12h33
